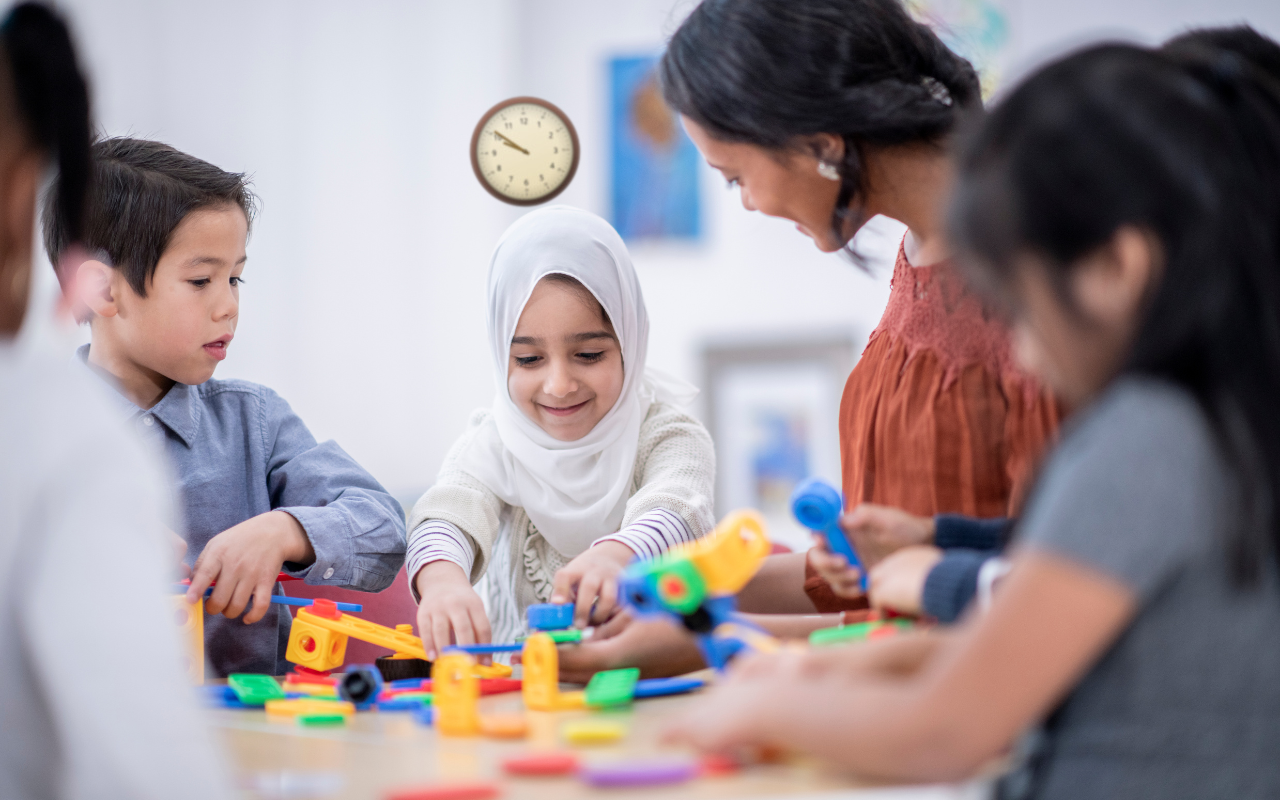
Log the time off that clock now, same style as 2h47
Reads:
9h51
